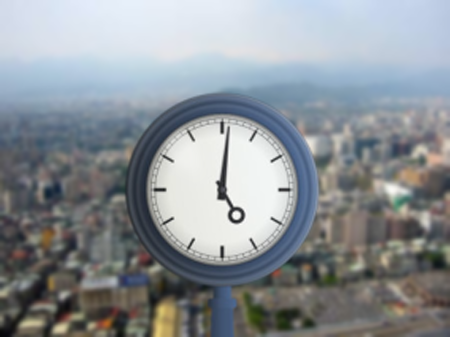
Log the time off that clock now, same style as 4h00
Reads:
5h01
